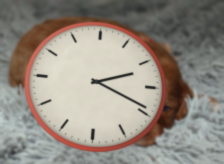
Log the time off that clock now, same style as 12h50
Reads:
2h19
